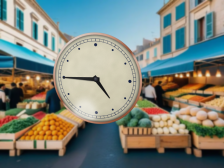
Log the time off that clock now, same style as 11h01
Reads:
4h45
